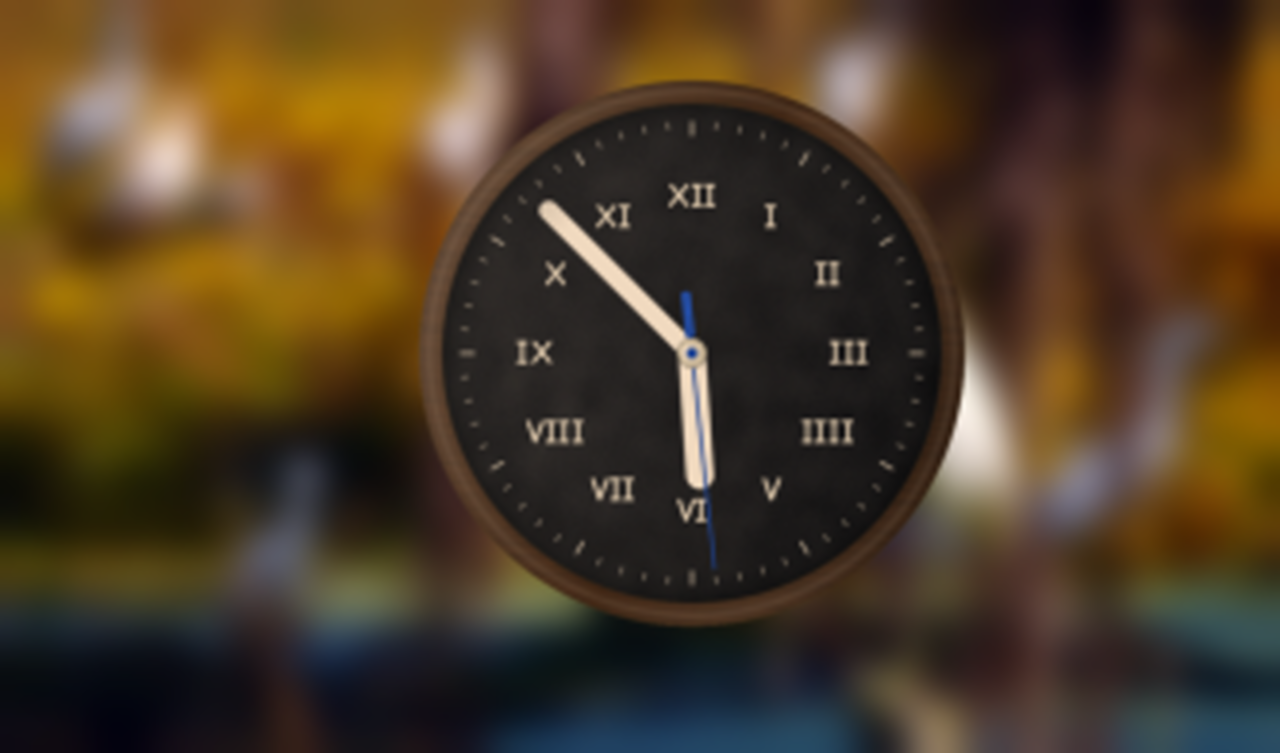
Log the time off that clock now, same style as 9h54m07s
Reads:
5h52m29s
